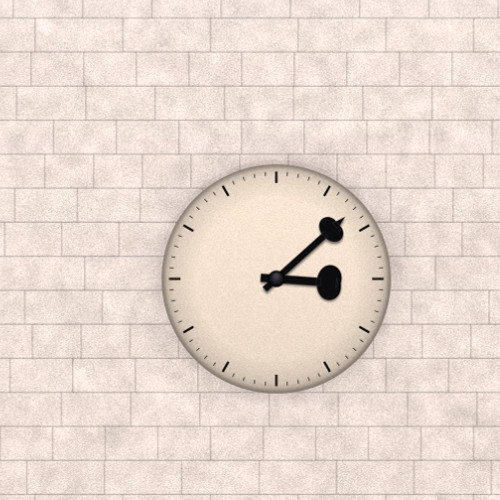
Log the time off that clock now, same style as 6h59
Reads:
3h08
